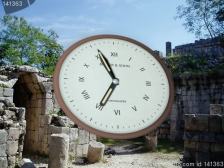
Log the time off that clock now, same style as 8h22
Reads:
6h56
